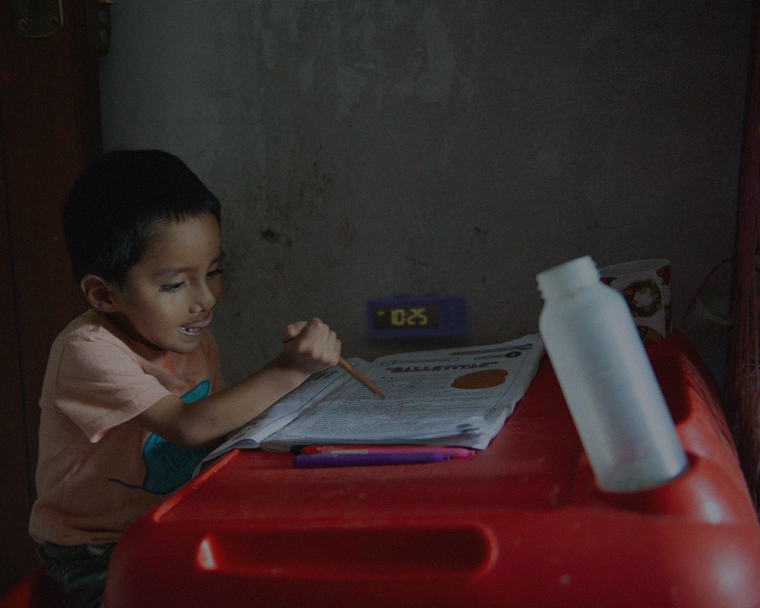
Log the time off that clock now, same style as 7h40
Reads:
10h25
